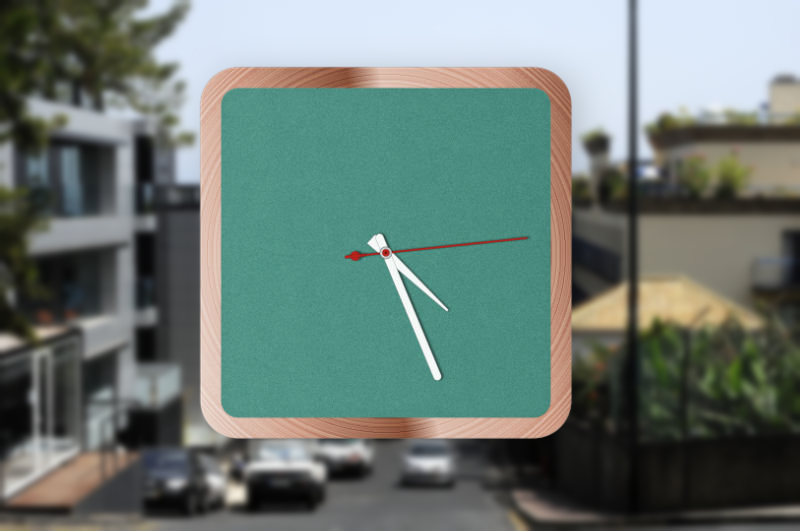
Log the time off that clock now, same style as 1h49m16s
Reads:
4h26m14s
